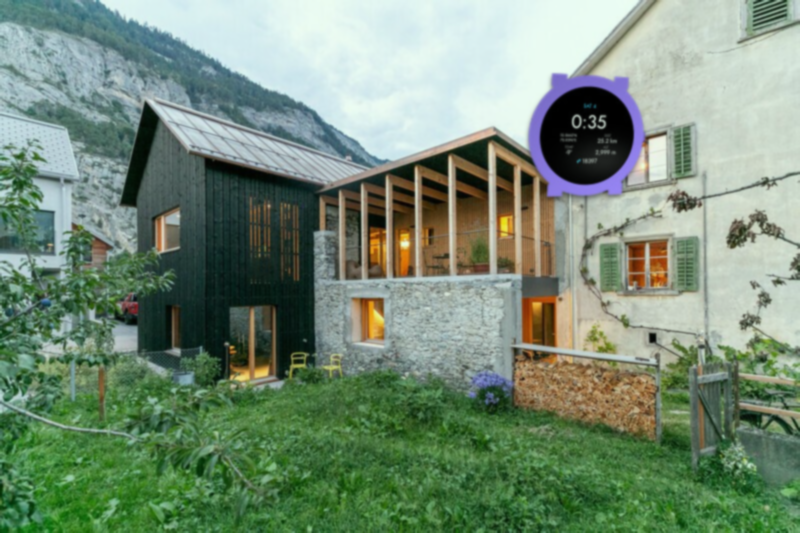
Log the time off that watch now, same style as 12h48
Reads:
0h35
